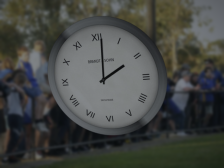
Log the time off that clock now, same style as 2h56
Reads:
2h01
